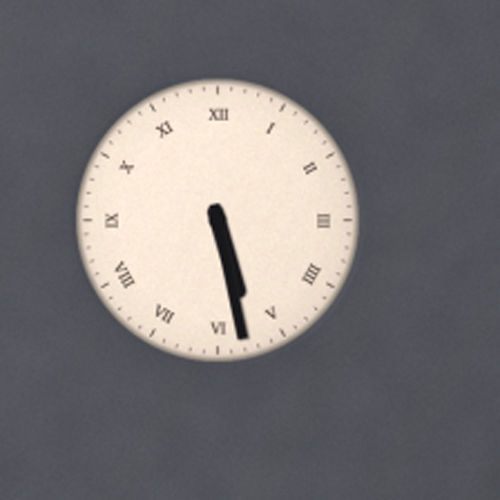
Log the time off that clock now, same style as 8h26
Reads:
5h28
